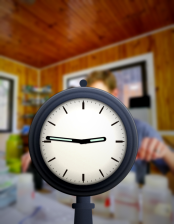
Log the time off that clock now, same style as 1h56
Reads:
2h46
